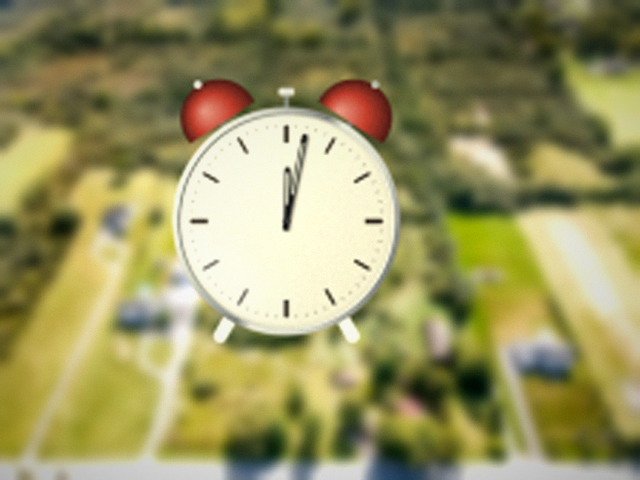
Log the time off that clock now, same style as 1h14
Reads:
12h02
